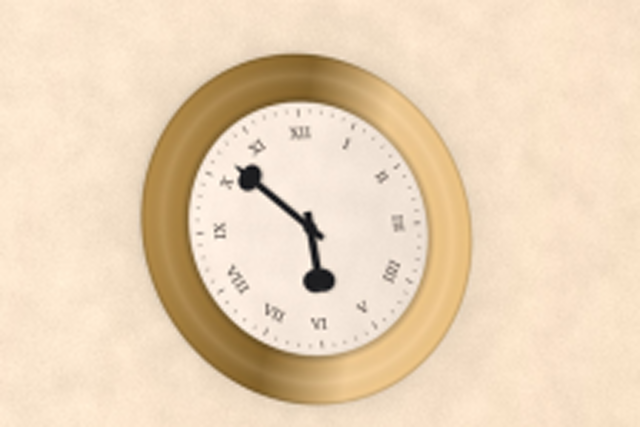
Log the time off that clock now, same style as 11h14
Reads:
5h52
